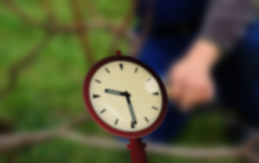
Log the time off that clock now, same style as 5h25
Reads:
9h29
